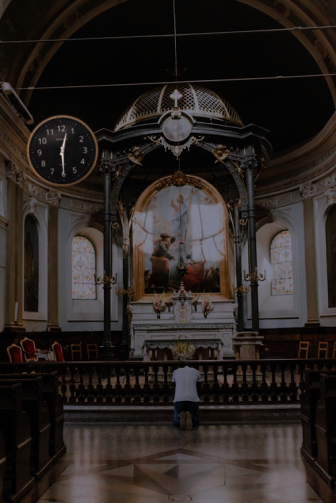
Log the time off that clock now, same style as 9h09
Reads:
12h30
